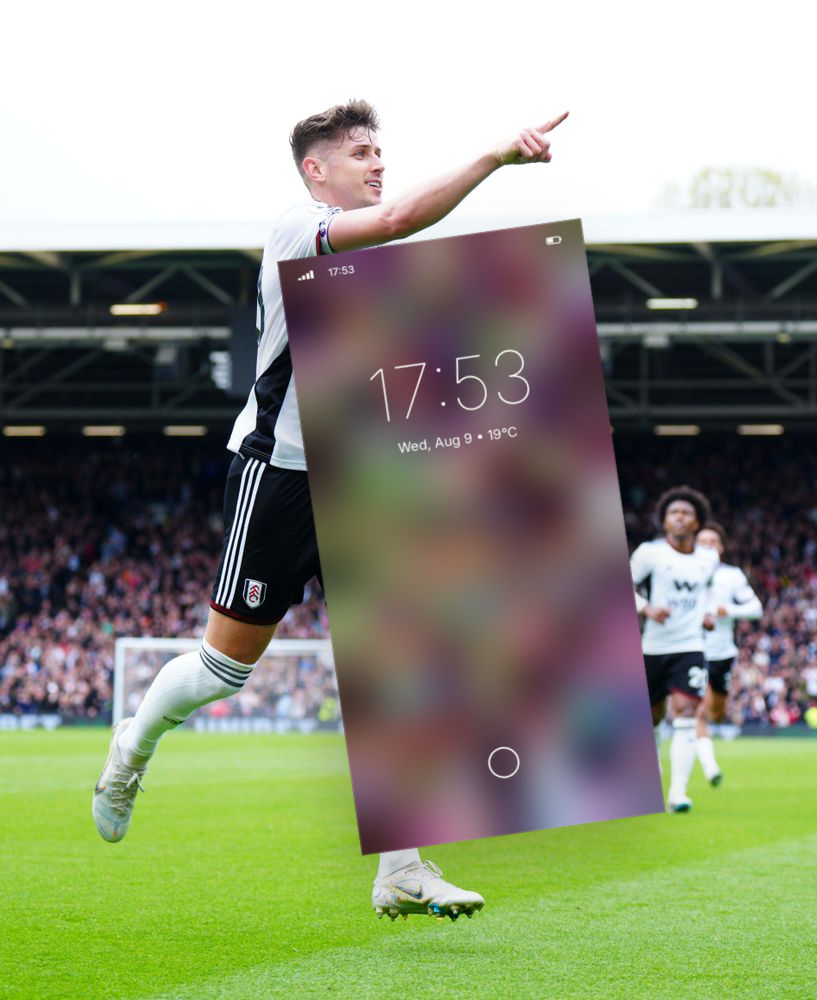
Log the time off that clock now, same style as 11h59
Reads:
17h53
